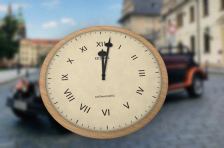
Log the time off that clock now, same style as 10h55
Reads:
12h02
